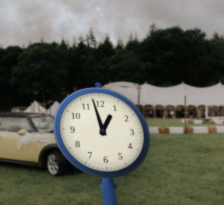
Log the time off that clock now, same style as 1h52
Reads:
12h58
